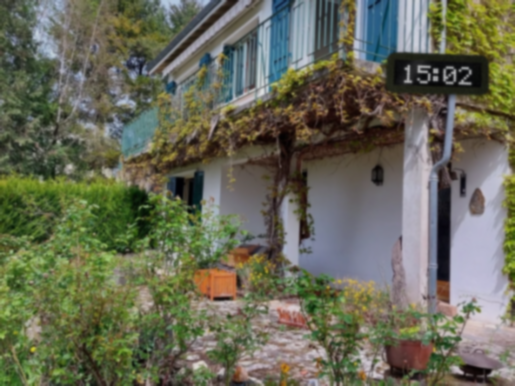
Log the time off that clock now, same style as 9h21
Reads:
15h02
